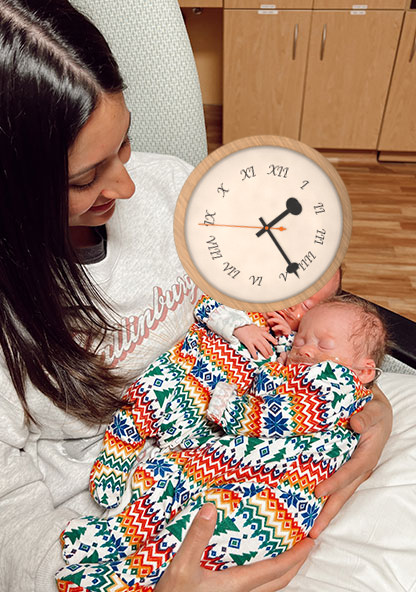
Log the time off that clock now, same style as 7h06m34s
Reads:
1h22m44s
